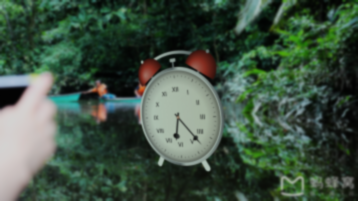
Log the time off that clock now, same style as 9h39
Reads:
6h23
